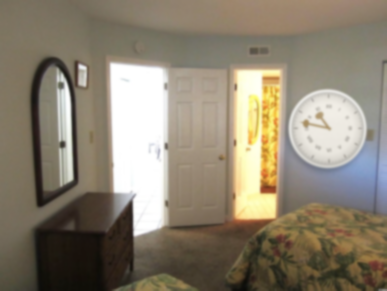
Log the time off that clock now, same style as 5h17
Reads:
10h47
